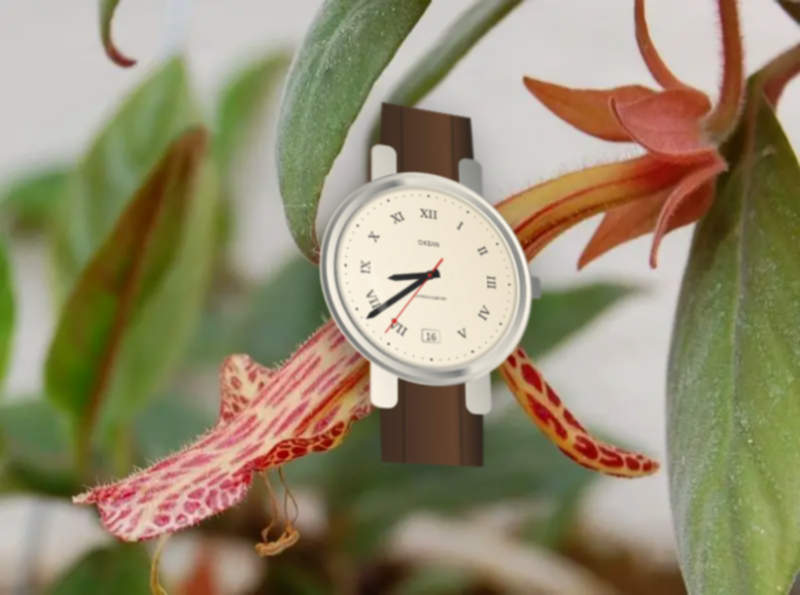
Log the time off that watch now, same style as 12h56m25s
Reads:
8h38m36s
